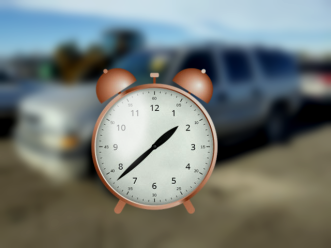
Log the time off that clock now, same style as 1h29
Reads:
1h38
